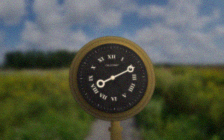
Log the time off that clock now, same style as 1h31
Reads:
8h11
